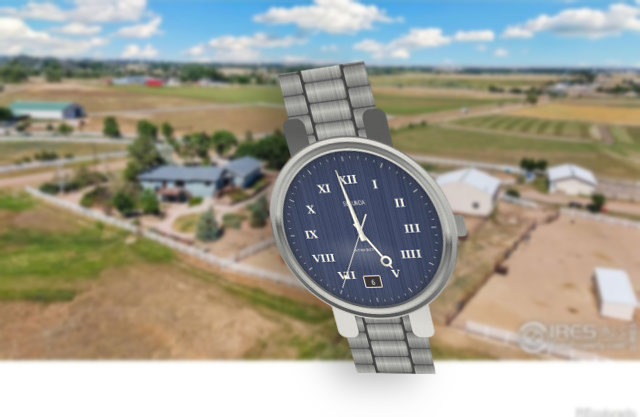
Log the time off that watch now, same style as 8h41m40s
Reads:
4h58m35s
